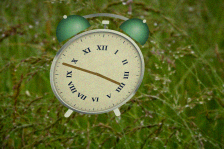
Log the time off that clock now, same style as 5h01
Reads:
3h48
